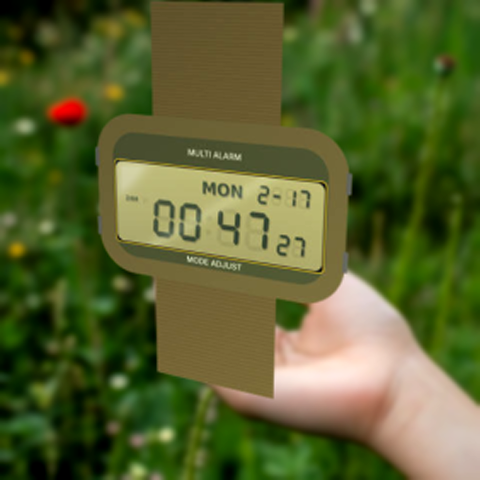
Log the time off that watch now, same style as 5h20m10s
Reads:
0h47m27s
